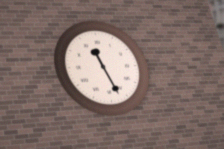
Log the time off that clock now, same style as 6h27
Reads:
11h27
